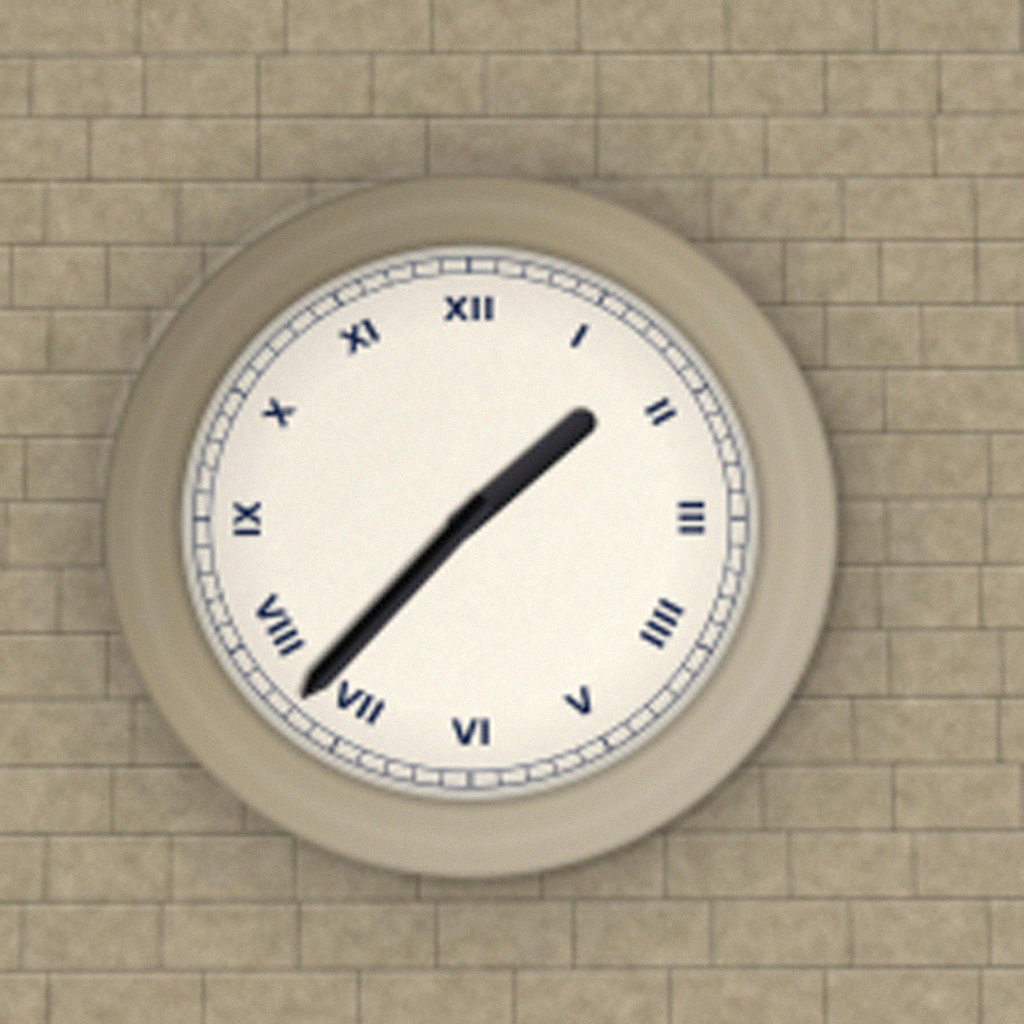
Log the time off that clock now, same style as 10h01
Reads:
1h37
